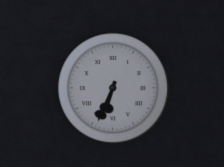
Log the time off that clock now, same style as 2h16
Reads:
6h34
